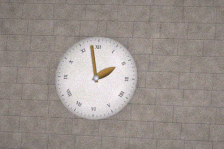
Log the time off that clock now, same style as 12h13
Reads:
1h58
